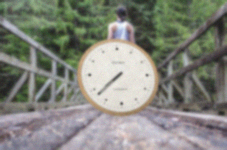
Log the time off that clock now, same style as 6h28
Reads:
7h38
